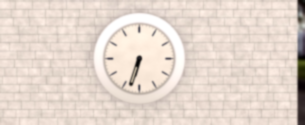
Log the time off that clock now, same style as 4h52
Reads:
6h33
